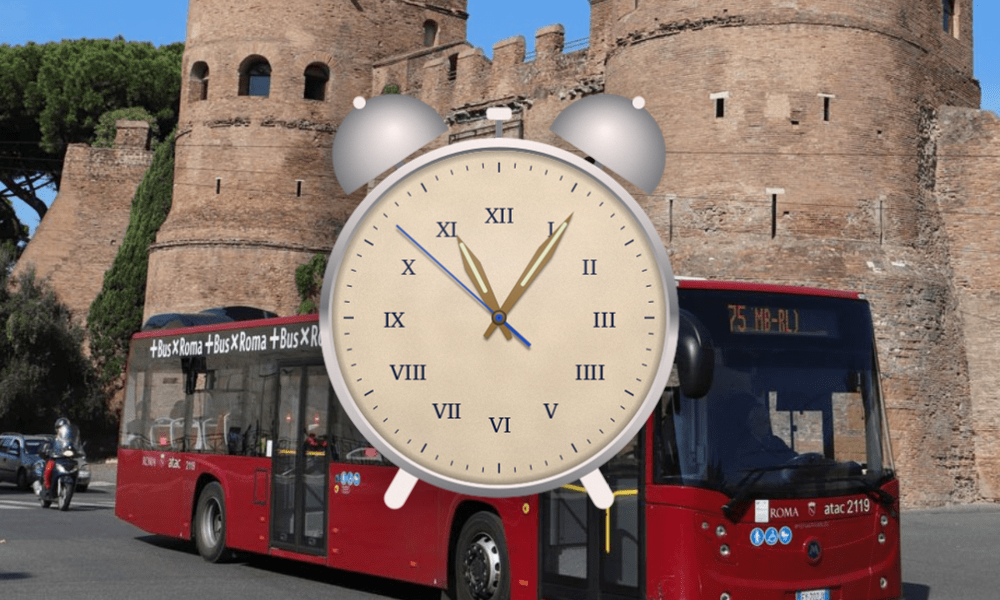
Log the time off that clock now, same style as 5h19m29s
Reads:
11h05m52s
